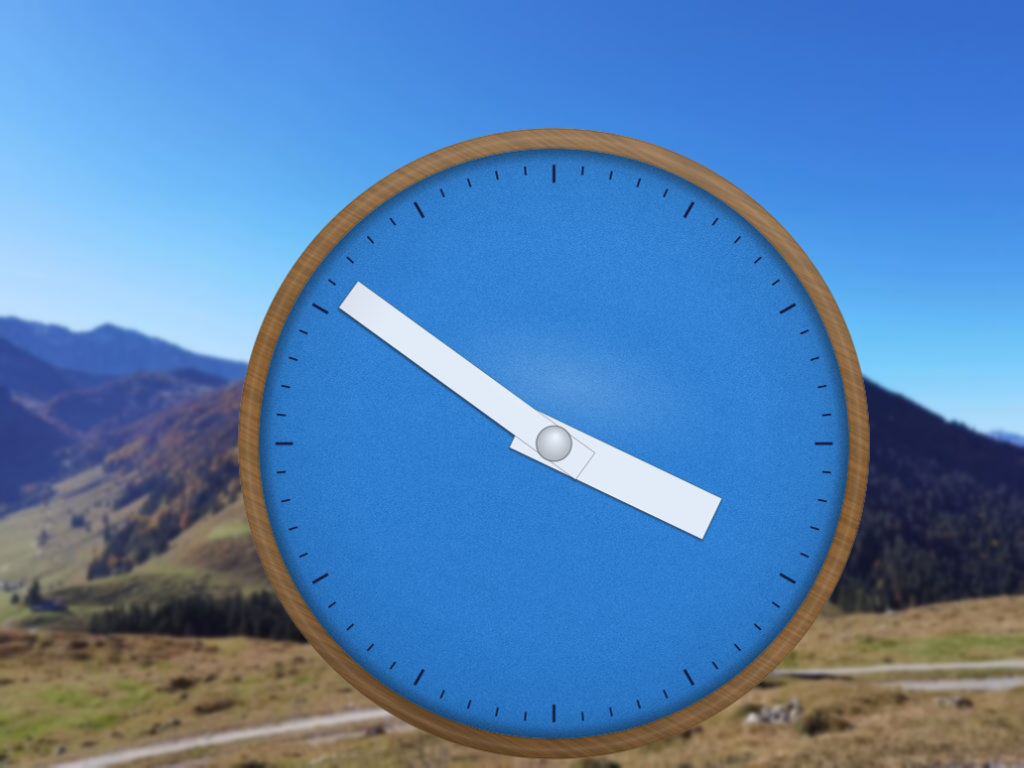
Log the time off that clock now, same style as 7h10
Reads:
3h51
